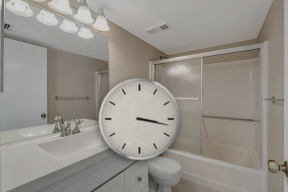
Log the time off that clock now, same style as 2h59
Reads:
3h17
